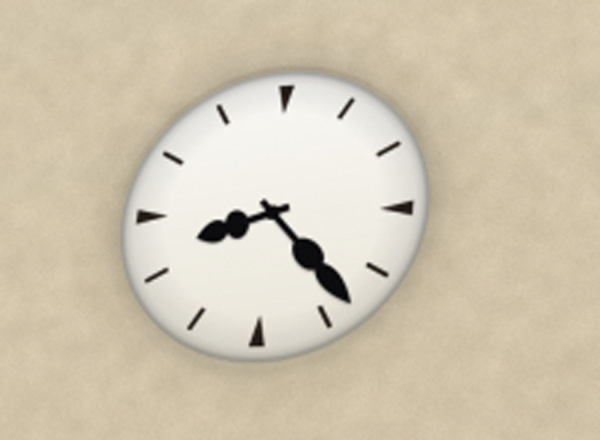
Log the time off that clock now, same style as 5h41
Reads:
8h23
